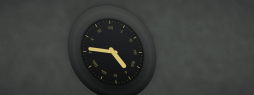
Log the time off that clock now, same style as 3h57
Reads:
4h46
